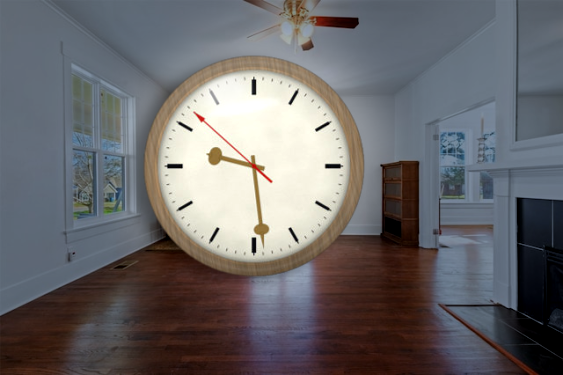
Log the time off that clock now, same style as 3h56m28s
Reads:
9h28m52s
